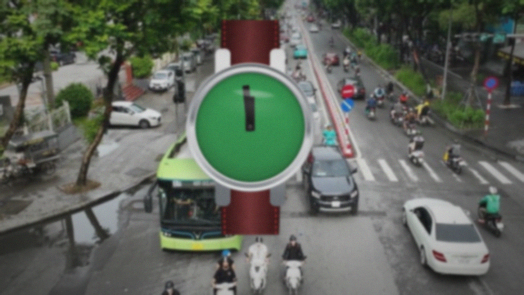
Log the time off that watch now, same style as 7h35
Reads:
11h59
